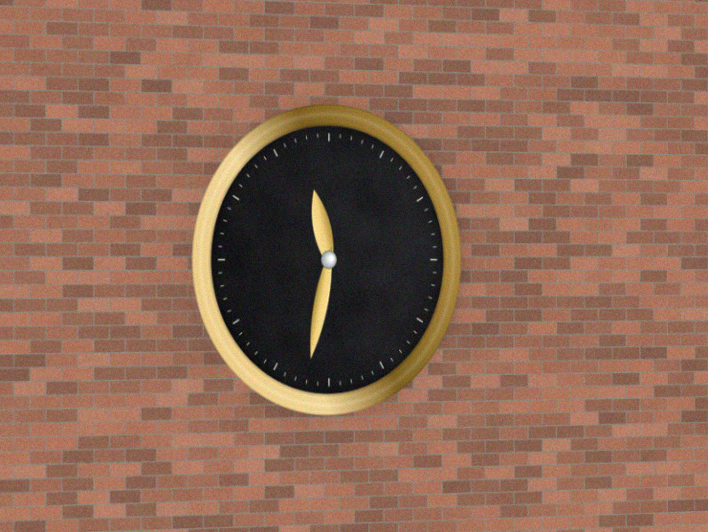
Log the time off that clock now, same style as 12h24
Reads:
11h32
